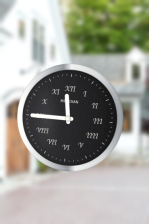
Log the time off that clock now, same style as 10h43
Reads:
11h45
